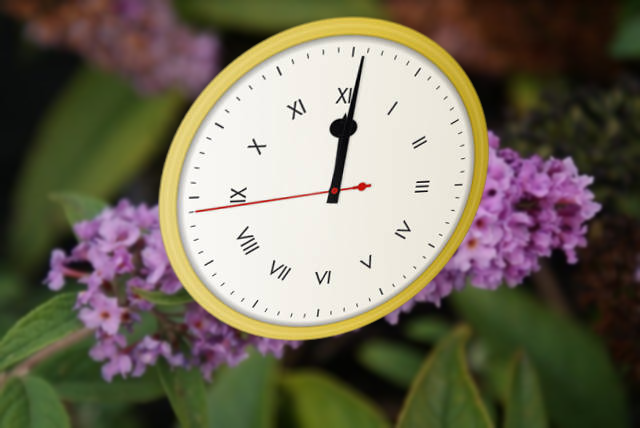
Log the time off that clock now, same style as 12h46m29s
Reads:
12h00m44s
